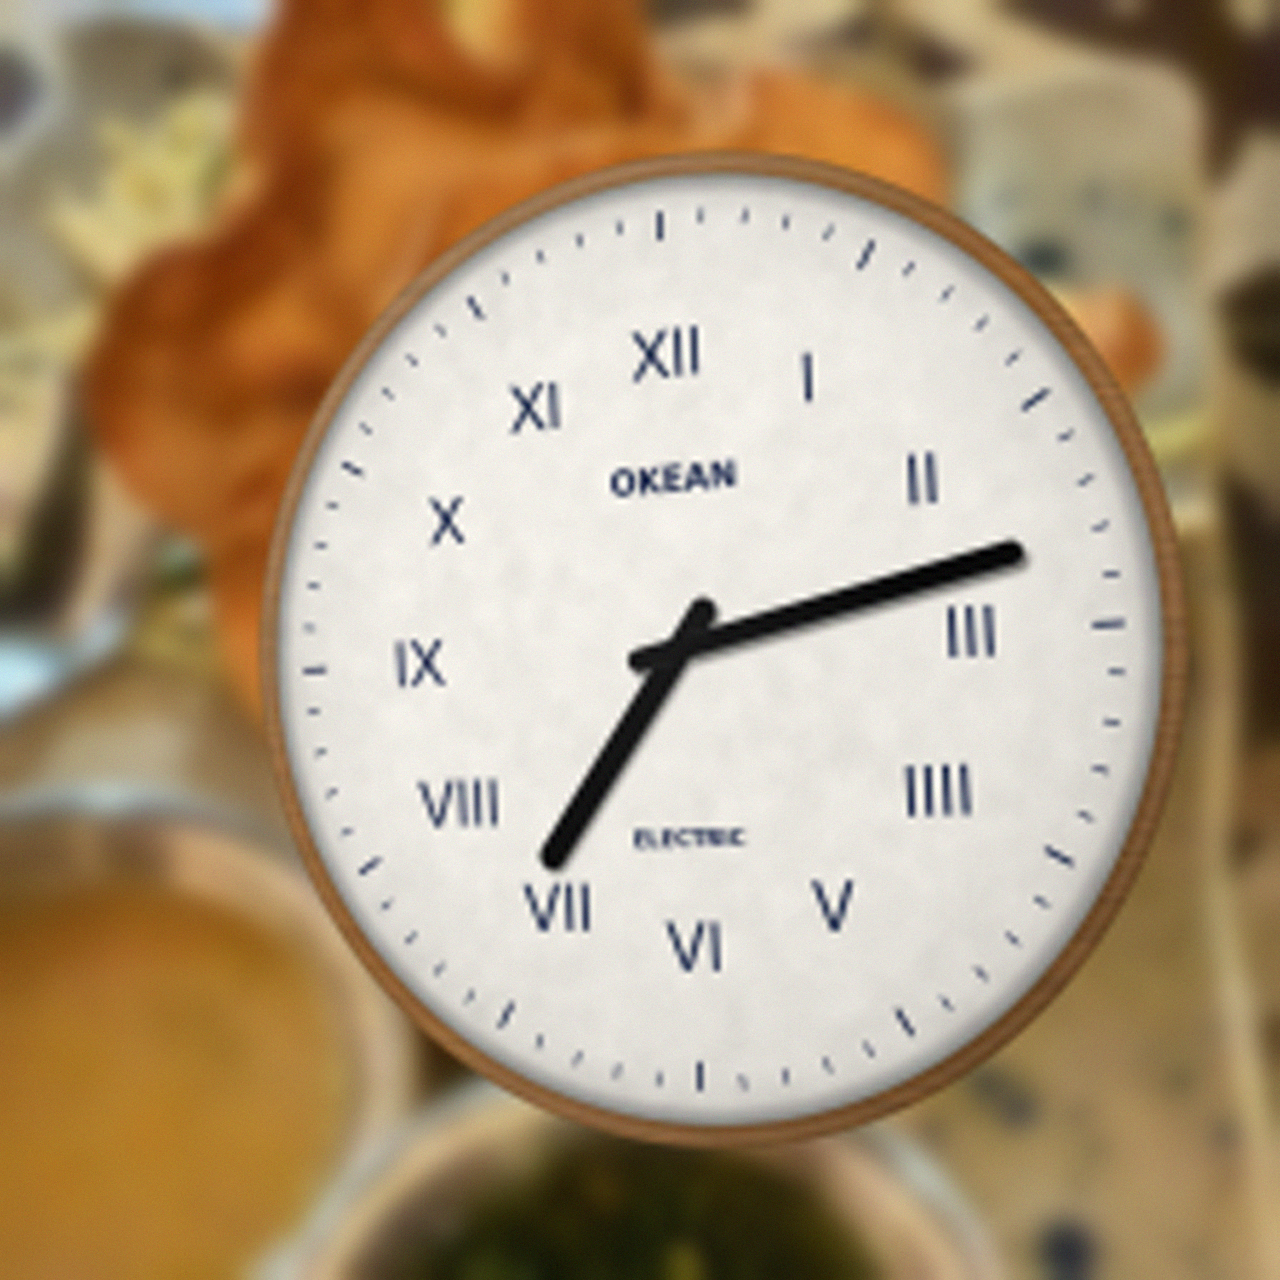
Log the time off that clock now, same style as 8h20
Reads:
7h13
